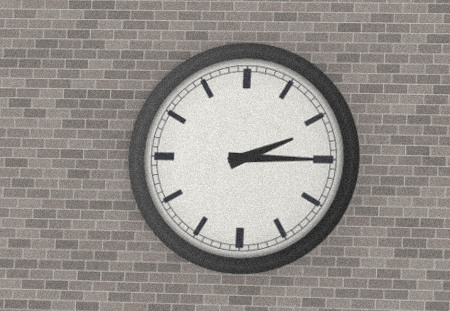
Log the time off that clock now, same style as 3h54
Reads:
2h15
